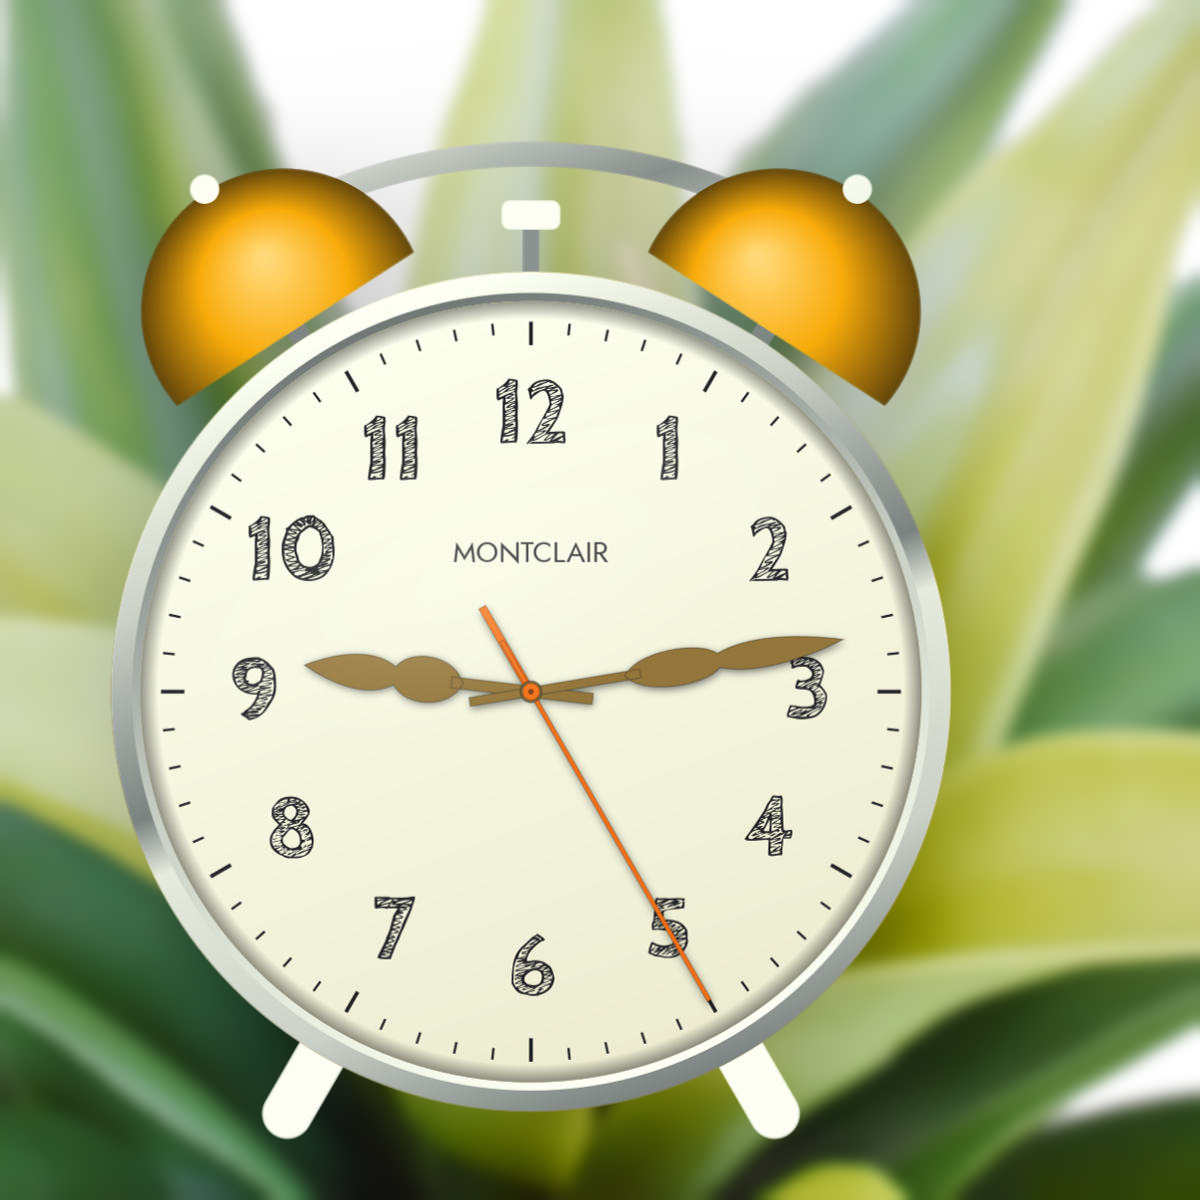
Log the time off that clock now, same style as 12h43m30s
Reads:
9h13m25s
